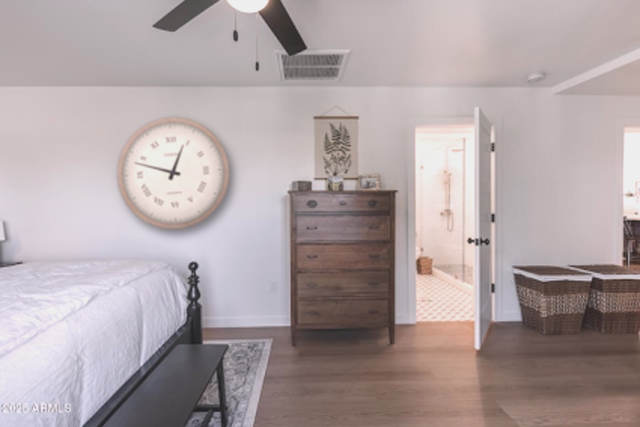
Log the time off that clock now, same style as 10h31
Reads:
12h48
